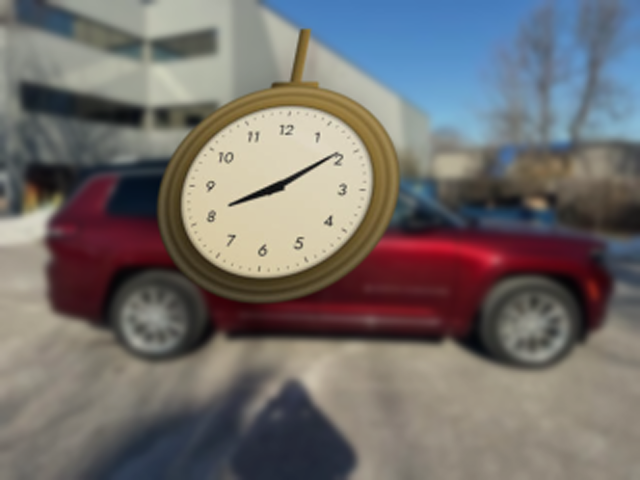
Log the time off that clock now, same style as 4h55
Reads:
8h09
